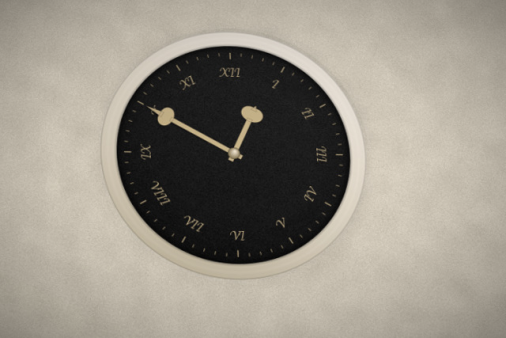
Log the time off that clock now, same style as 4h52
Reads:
12h50
